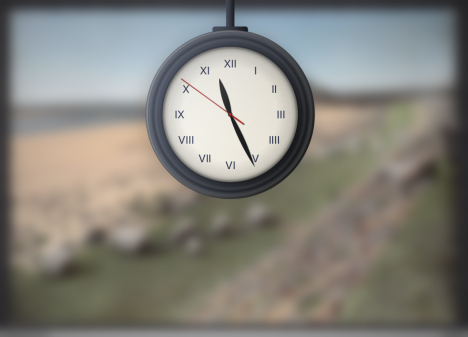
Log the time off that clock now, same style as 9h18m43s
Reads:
11h25m51s
